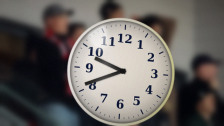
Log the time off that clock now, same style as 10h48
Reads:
9h41
